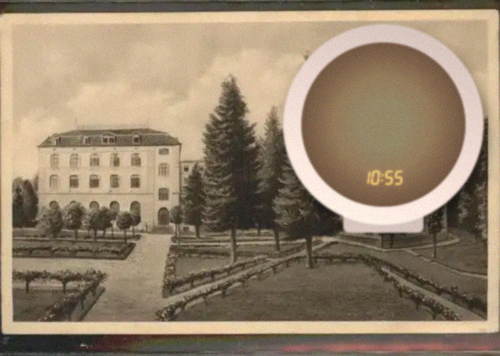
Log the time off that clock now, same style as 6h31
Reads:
10h55
